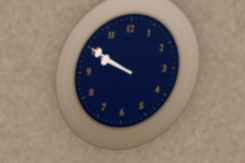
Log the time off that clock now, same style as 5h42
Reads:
9h50
